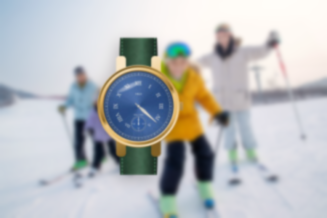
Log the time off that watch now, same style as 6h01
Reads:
4h22
